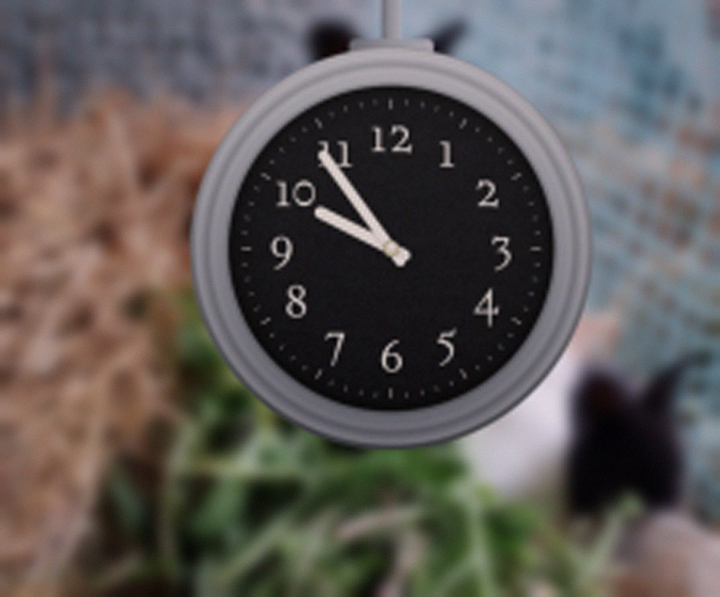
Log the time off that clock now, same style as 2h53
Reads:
9h54
